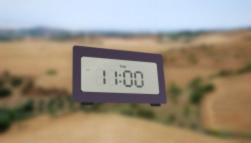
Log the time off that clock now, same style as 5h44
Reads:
11h00
